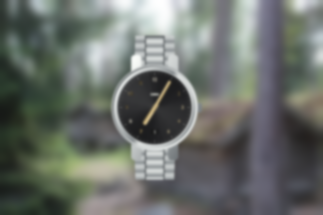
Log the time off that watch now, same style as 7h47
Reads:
7h05
